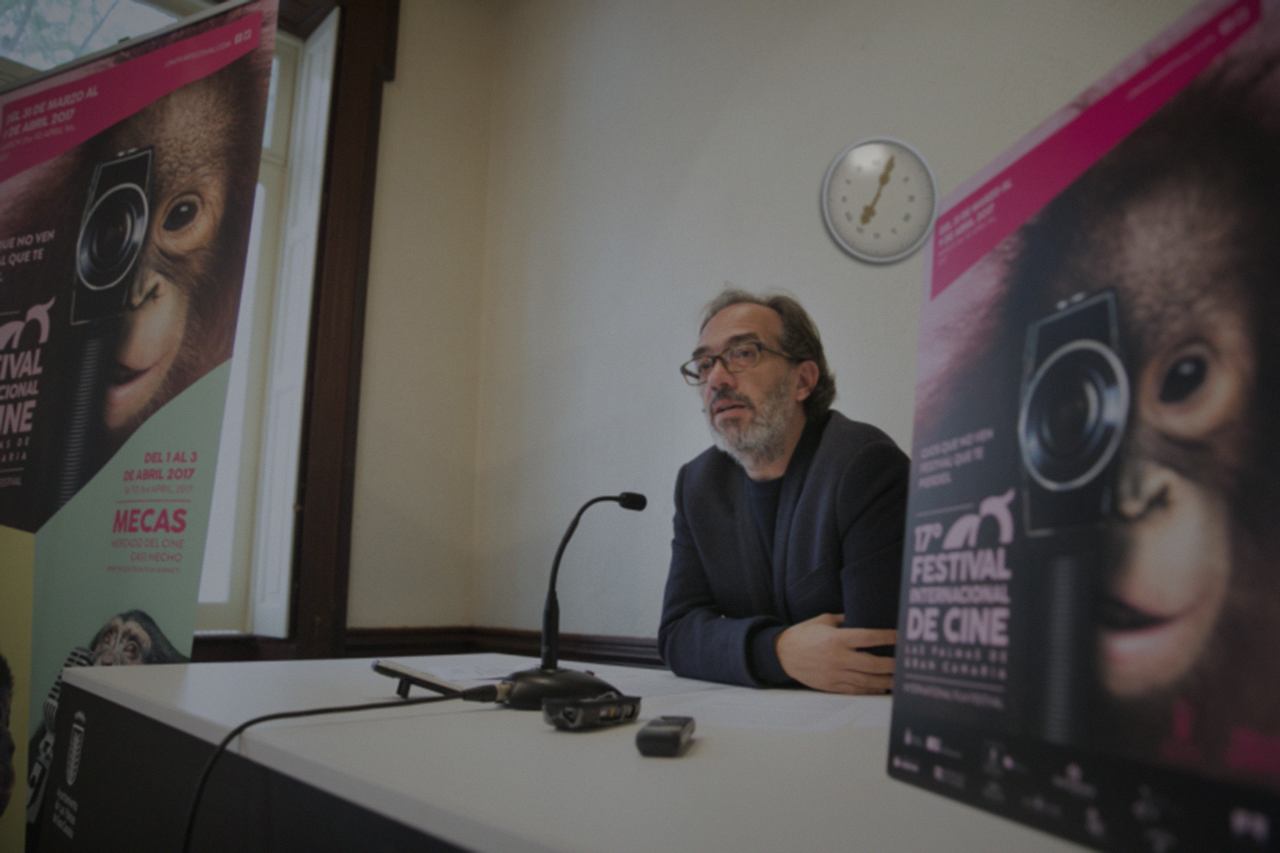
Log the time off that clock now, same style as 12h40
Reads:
7h04
